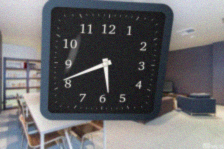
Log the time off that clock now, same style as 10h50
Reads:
5h41
